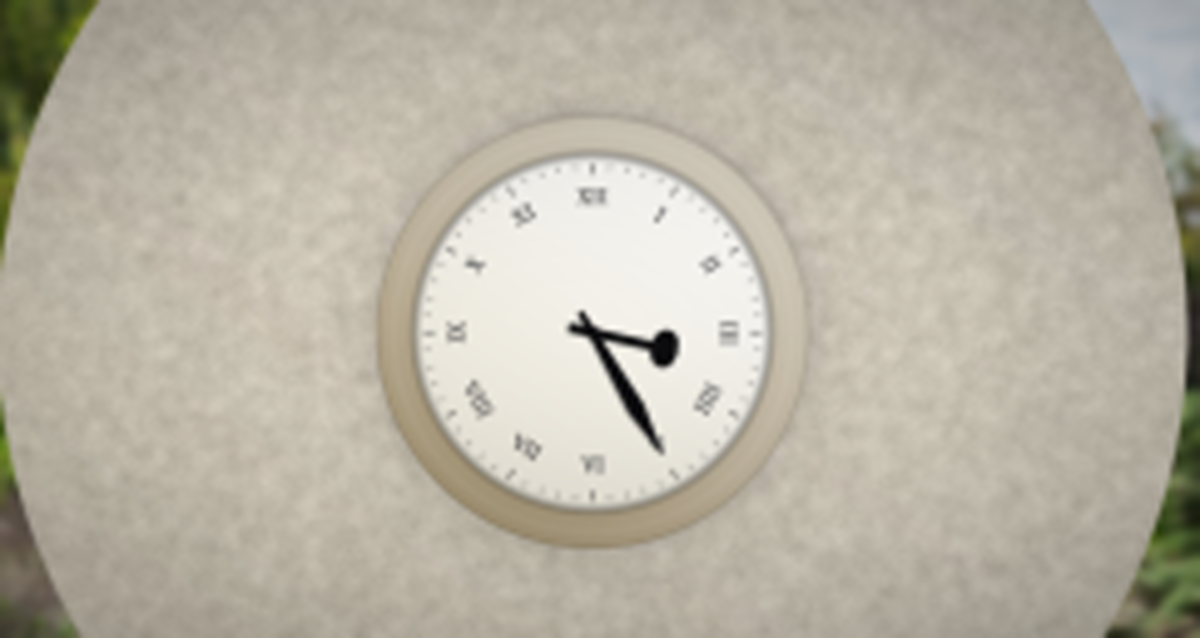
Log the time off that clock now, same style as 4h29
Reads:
3h25
